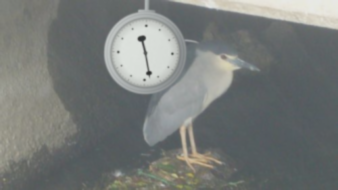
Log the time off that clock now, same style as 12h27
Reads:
11h28
